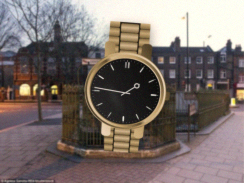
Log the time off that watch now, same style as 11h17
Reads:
1h46
